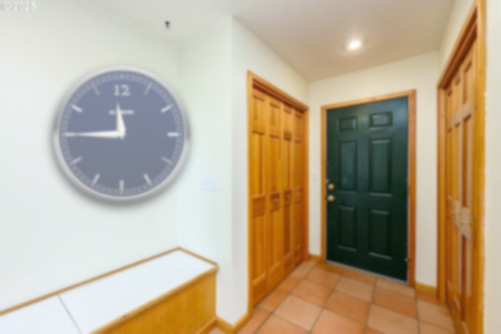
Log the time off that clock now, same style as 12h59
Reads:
11h45
